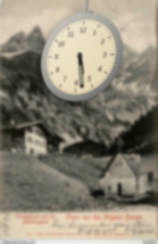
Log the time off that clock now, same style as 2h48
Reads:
5h28
